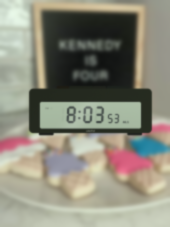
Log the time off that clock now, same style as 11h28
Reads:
8h03
